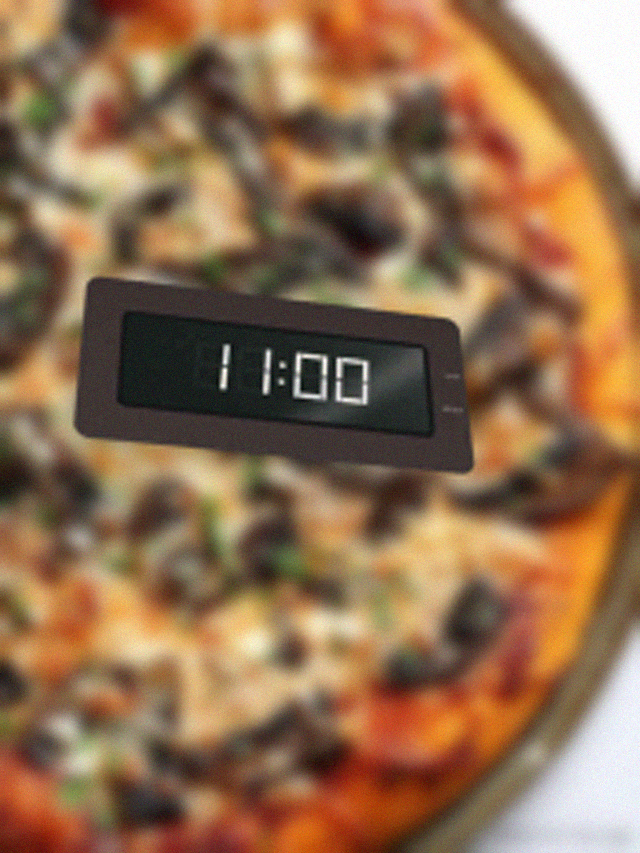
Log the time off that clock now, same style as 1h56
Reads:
11h00
